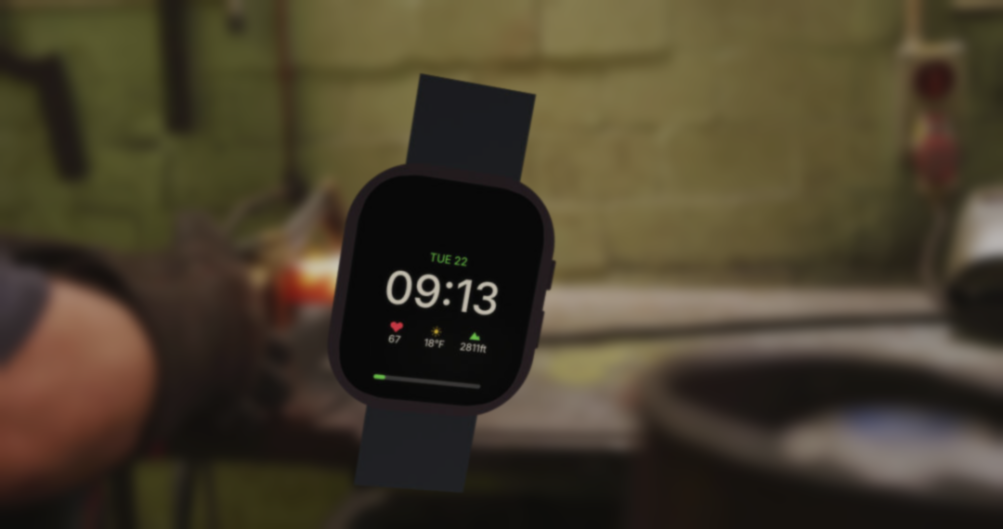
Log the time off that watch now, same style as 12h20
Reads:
9h13
